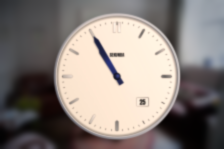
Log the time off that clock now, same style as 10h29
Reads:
10h55
